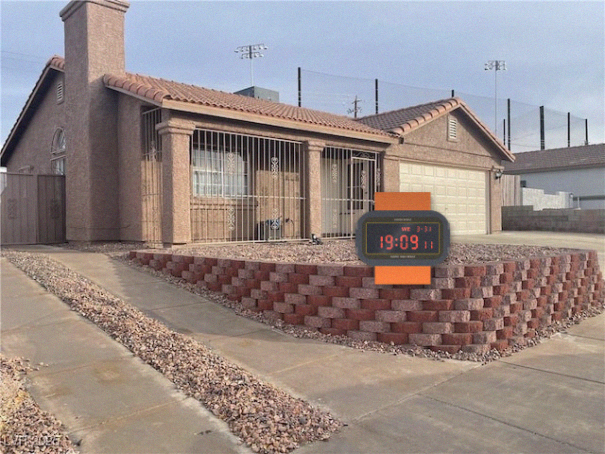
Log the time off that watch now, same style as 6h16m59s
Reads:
19h09m11s
